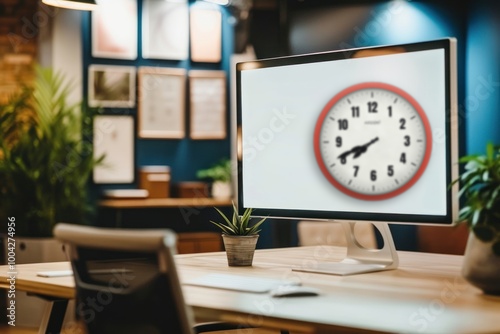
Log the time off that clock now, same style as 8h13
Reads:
7h41
